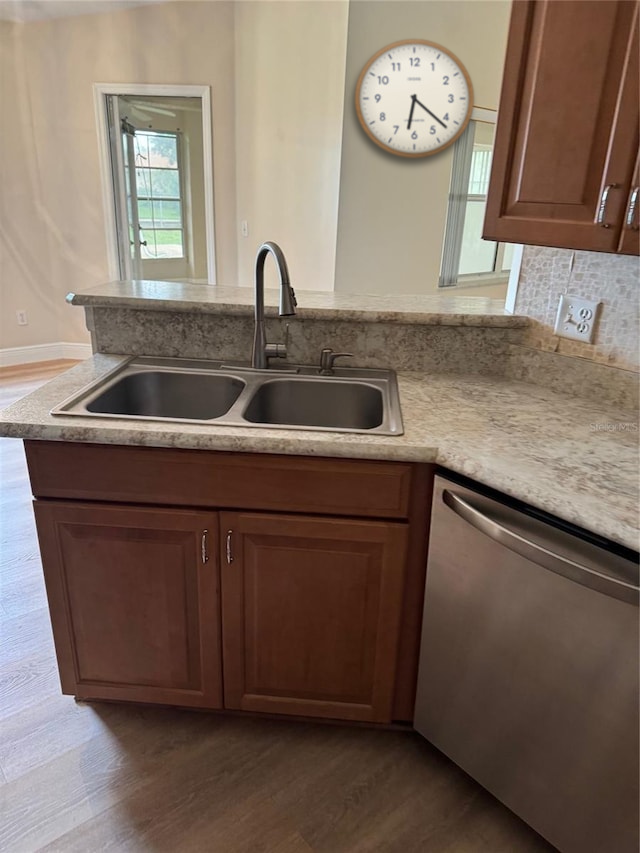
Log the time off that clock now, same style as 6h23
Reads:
6h22
